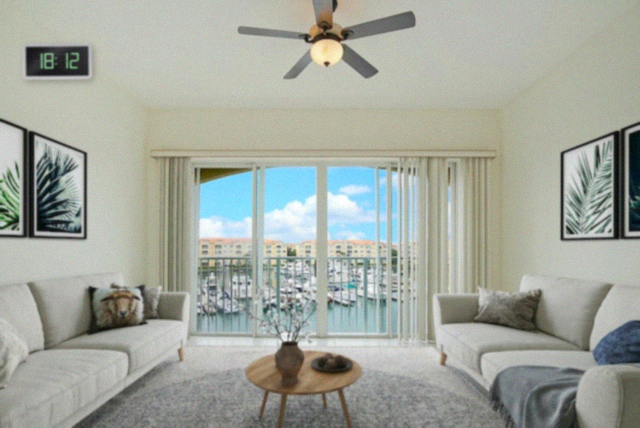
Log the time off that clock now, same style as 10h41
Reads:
18h12
